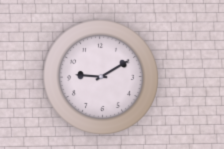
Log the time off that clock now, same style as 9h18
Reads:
9h10
